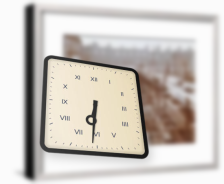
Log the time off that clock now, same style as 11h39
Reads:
6h31
